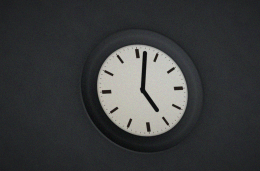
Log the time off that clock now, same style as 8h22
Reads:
5h02
